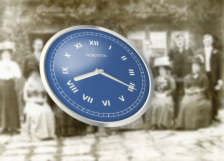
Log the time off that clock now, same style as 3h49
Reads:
8h20
